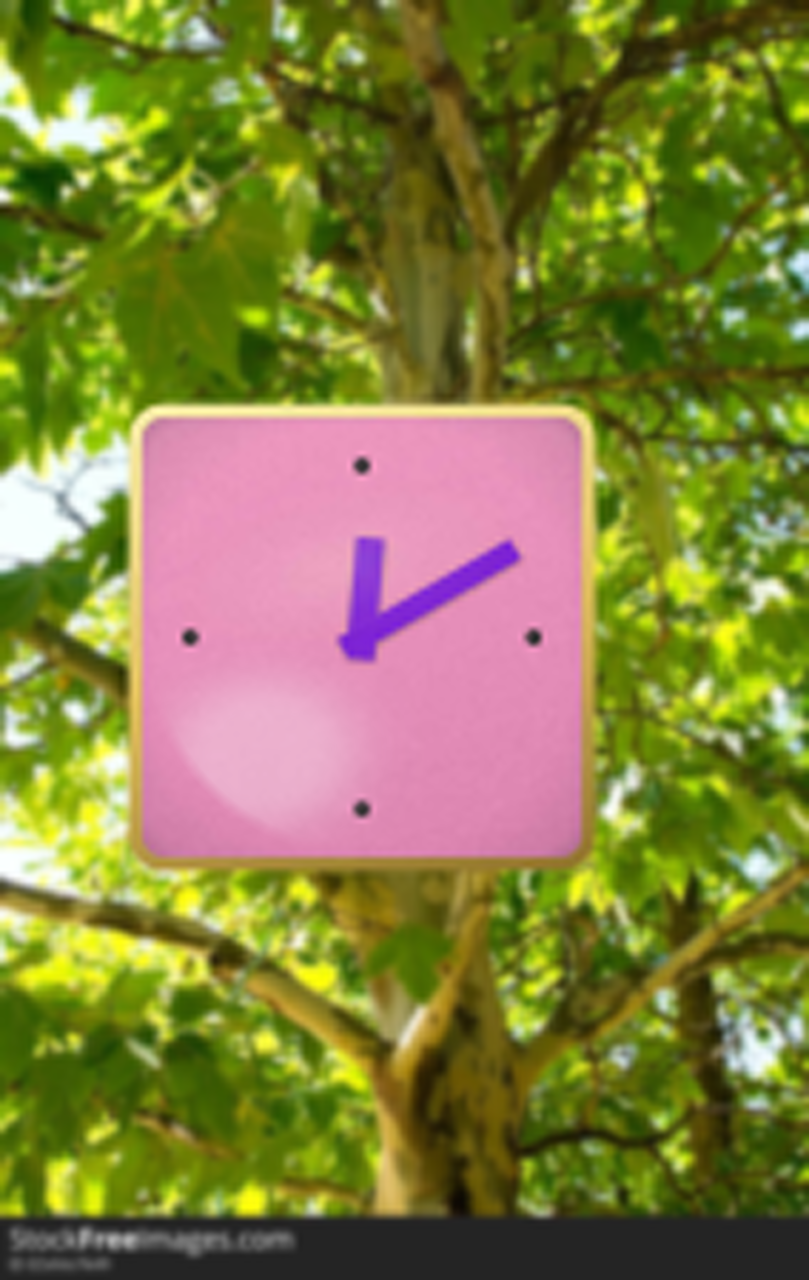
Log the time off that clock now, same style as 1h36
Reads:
12h10
